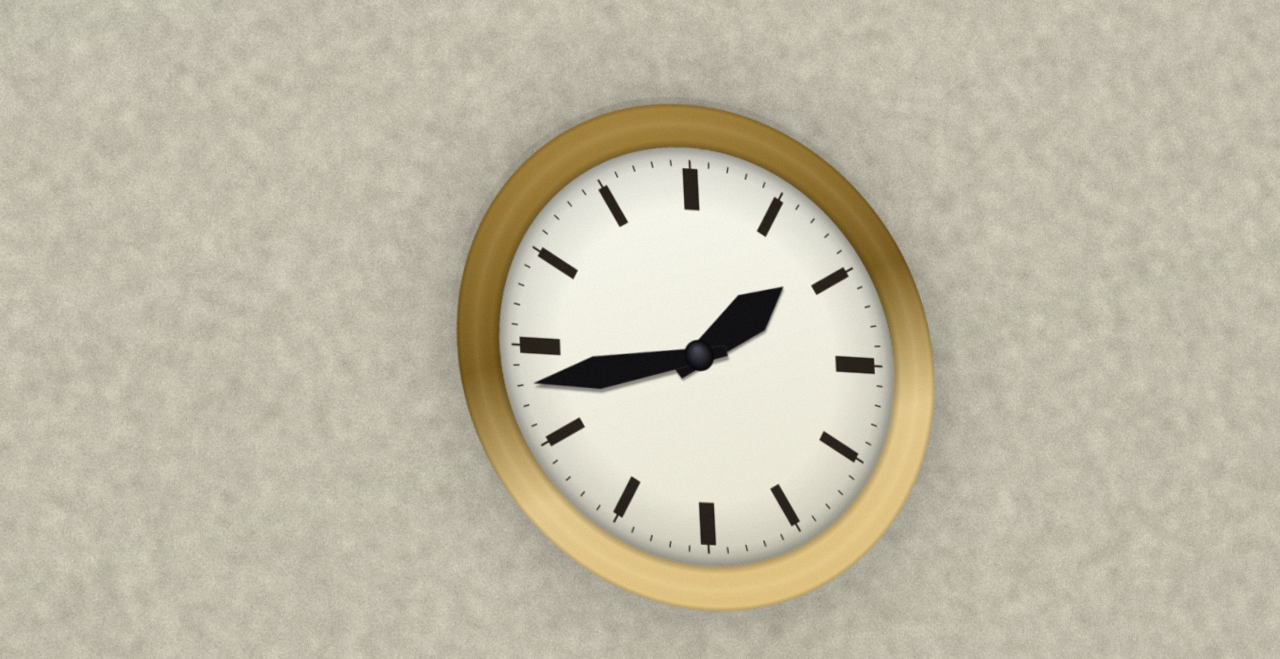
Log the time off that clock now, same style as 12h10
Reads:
1h43
